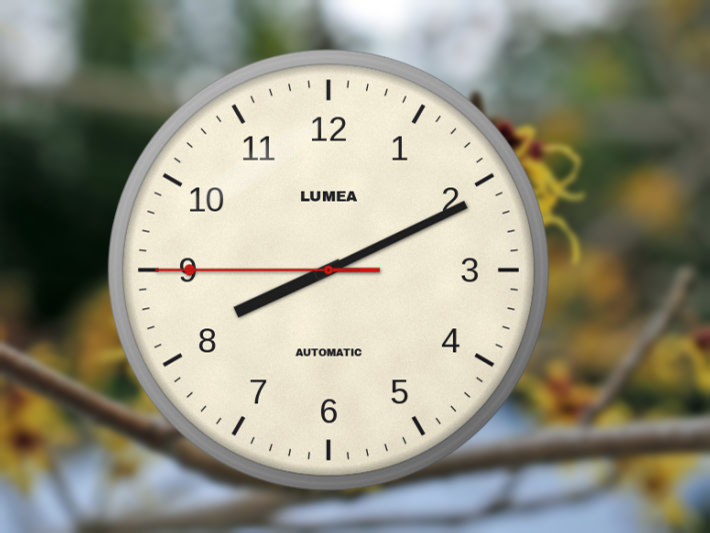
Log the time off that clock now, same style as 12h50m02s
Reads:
8h10m45s
